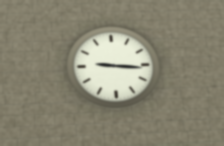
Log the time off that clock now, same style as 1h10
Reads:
9h16
